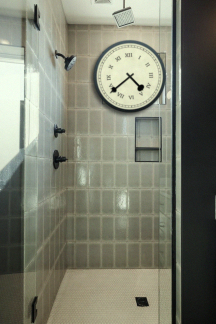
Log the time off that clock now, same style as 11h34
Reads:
4h39
